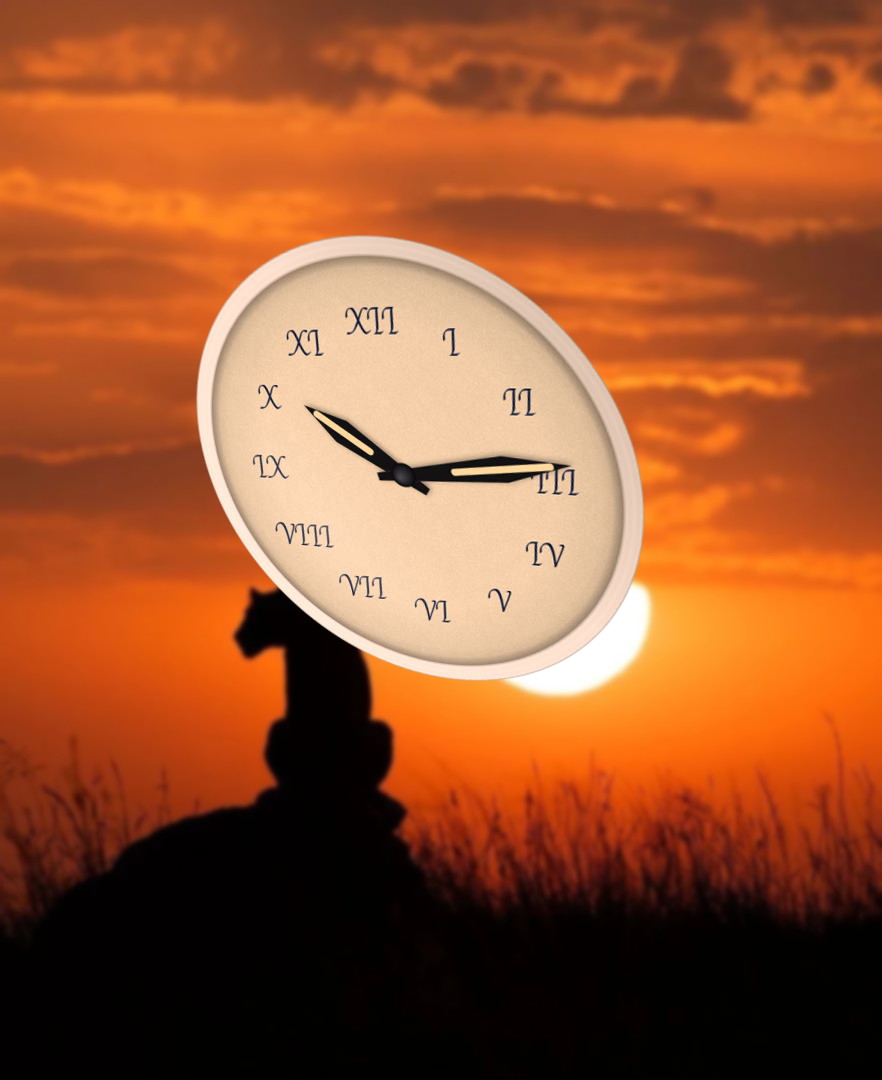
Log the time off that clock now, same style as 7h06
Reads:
10h14
